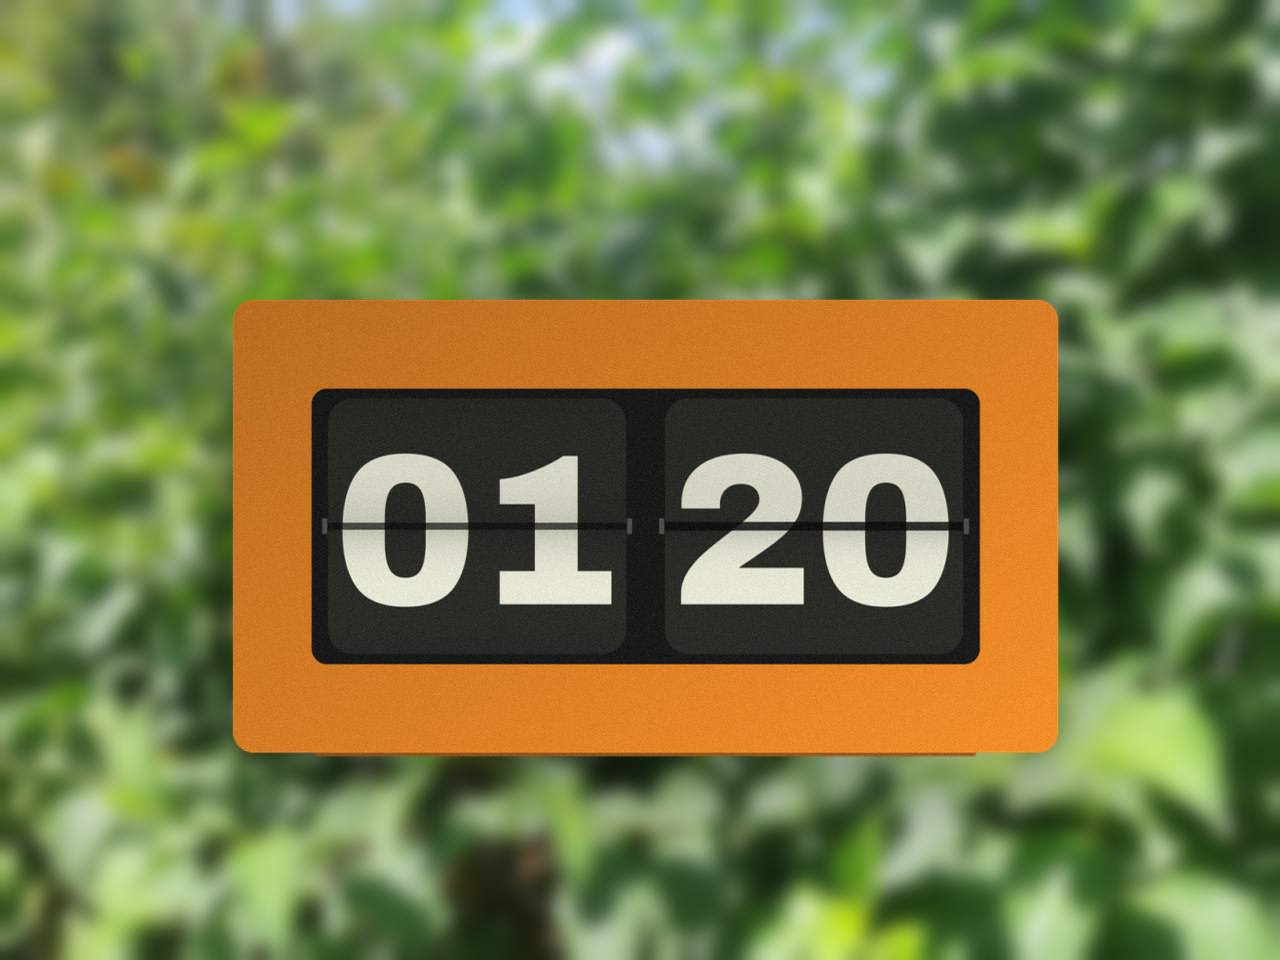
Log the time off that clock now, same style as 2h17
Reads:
1h20
